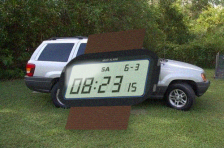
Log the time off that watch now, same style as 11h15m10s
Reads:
8h23m15s
